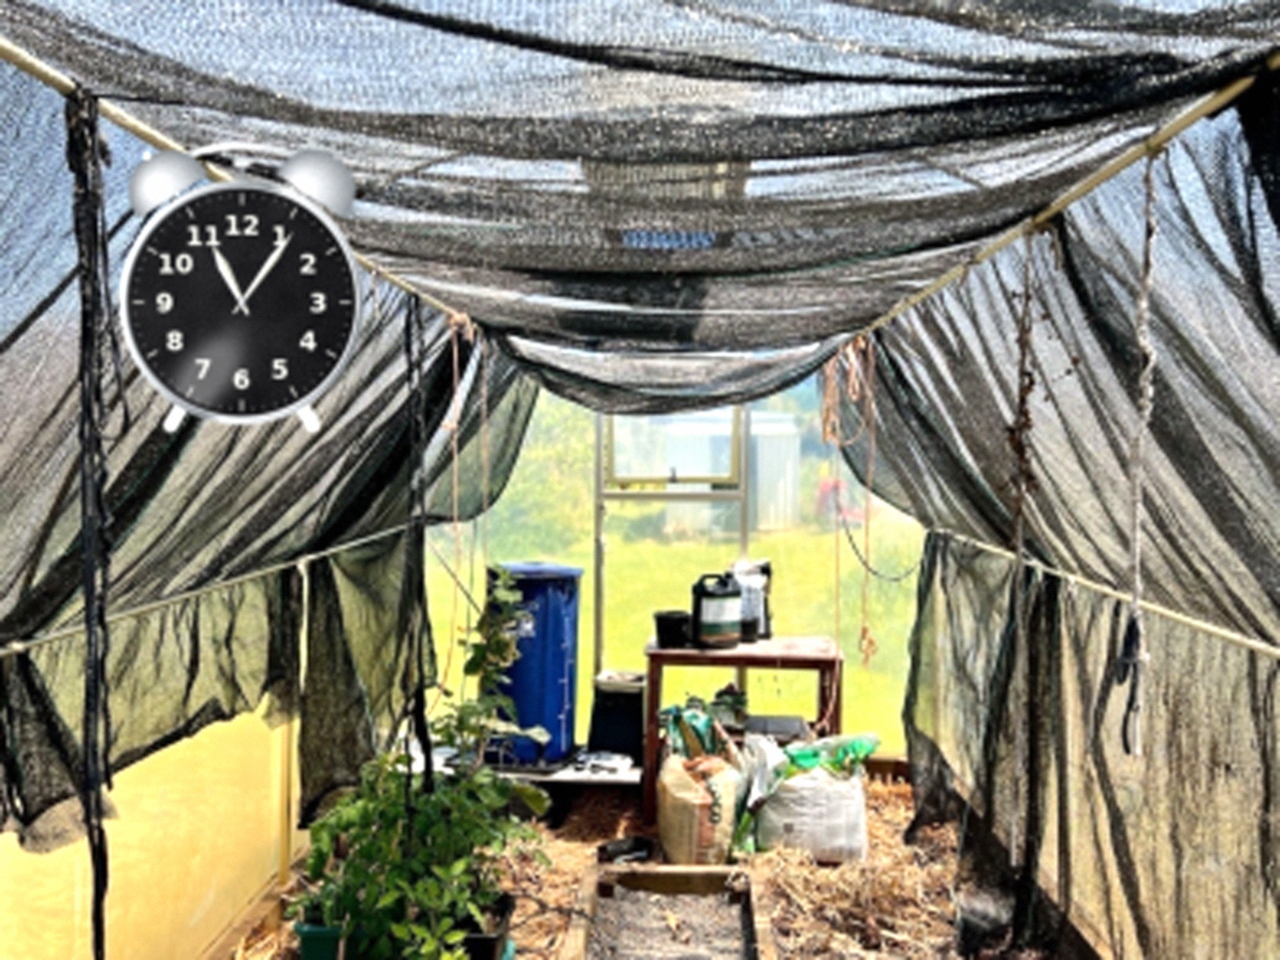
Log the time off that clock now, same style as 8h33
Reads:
11h06
